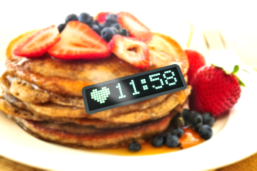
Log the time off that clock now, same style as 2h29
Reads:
11h58
